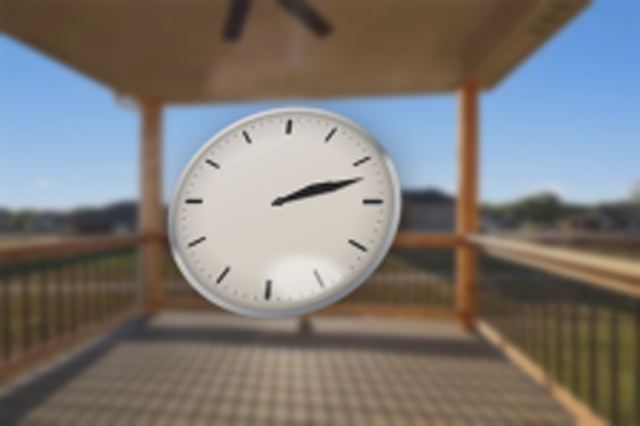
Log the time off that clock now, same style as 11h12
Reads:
2h12
